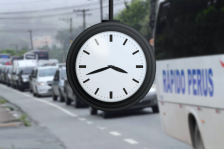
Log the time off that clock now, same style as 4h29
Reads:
3h42
